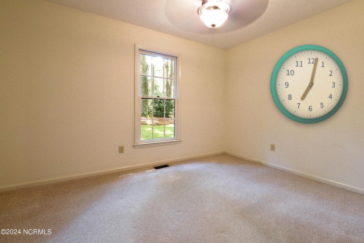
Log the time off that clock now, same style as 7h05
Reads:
7h02
